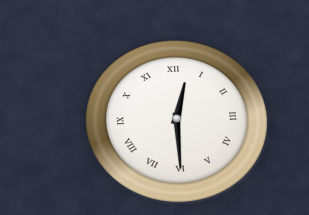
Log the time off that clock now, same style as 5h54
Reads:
12h30
